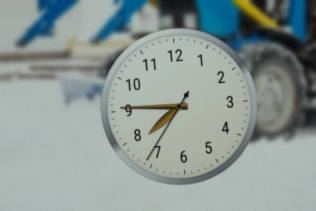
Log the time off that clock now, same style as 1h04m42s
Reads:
7h45m36s
